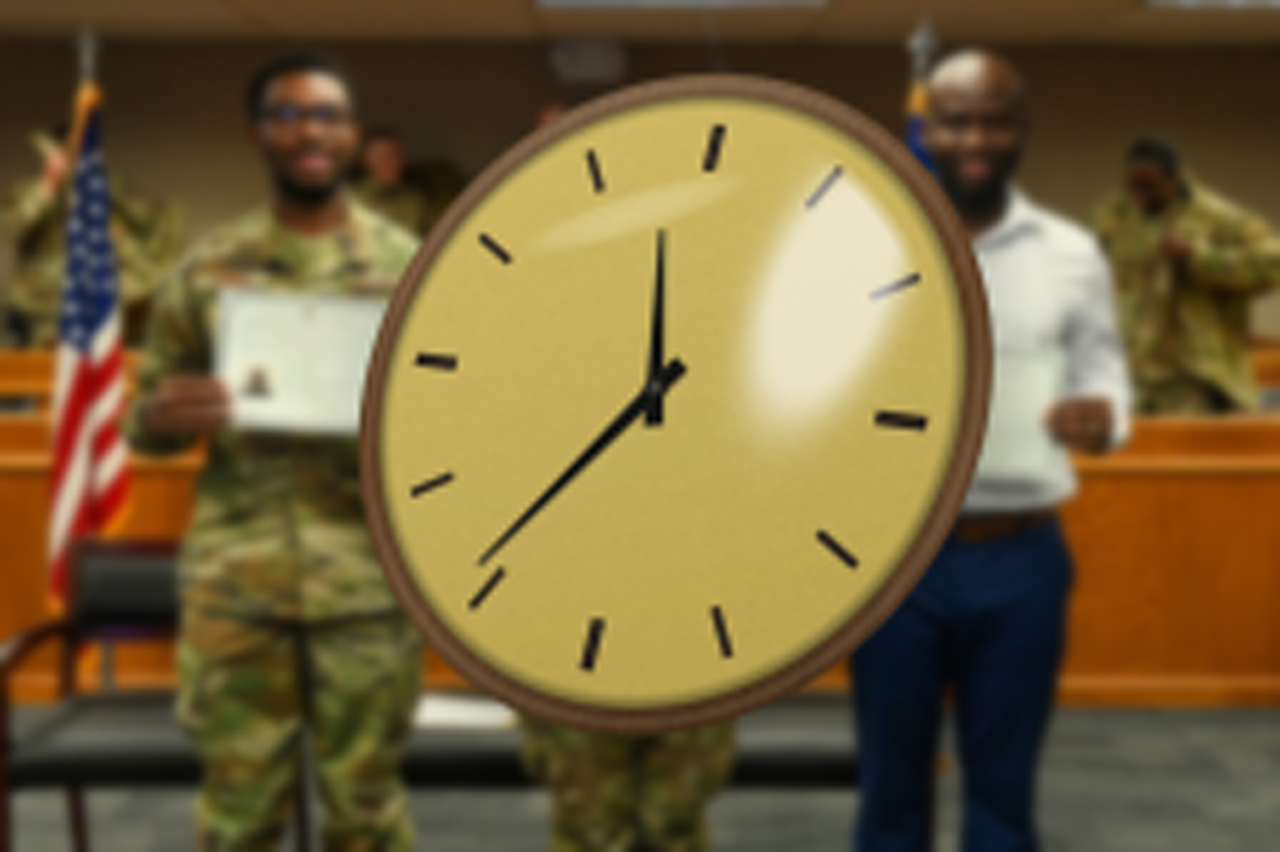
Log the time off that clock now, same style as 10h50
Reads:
11h36
